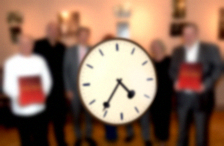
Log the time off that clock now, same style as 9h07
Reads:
4h36
